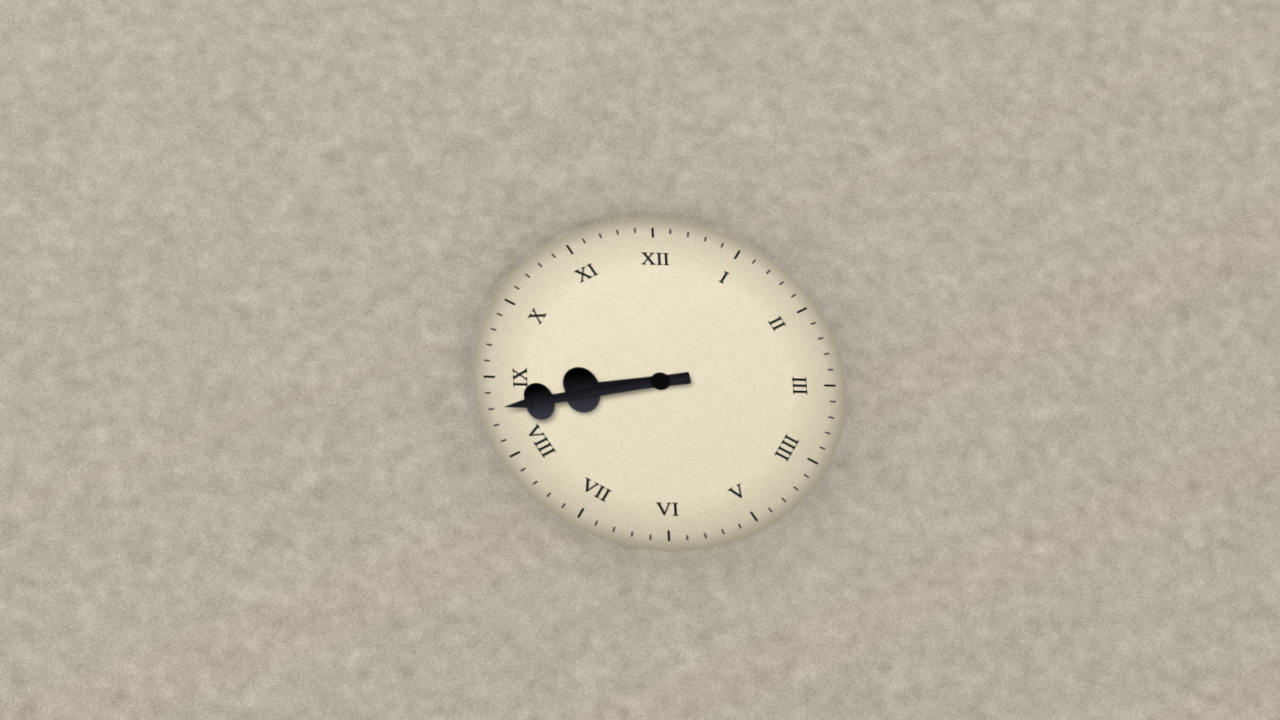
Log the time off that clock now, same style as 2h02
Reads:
8h43
